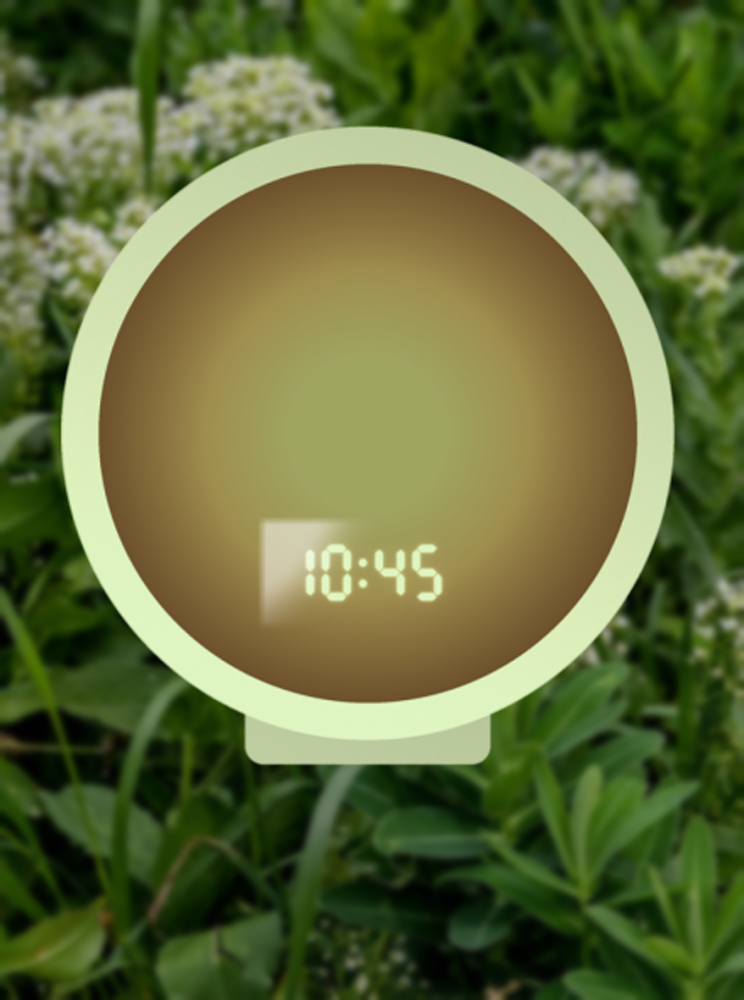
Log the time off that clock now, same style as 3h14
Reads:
10h45
